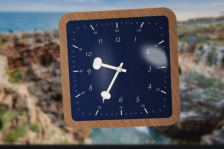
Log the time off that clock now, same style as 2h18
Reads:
9h35
